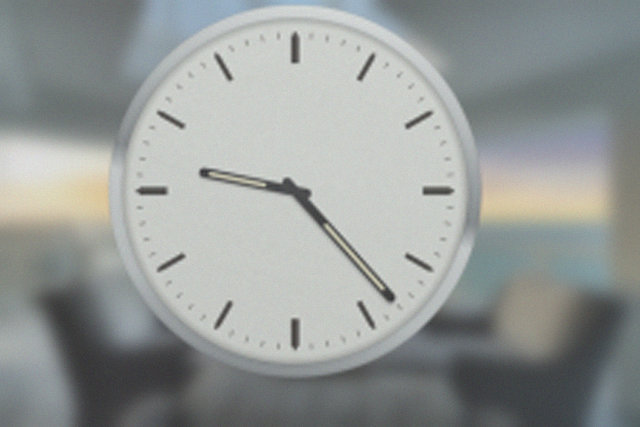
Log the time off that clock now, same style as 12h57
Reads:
9h23
